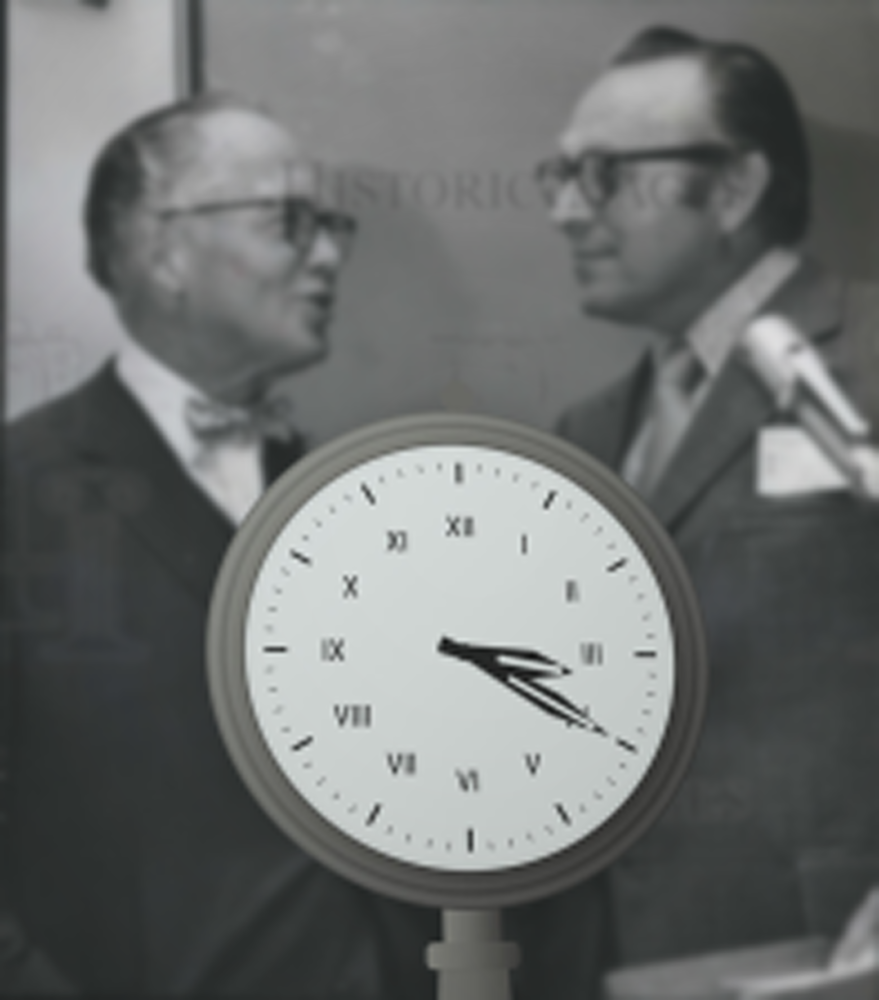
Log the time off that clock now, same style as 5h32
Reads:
3h20
